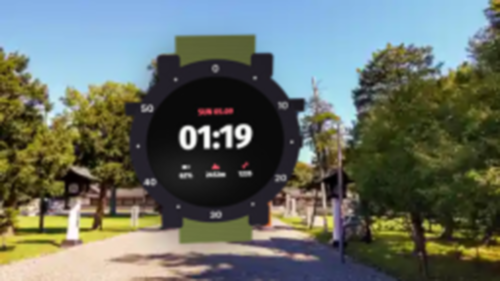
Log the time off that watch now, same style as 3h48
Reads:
1h19
